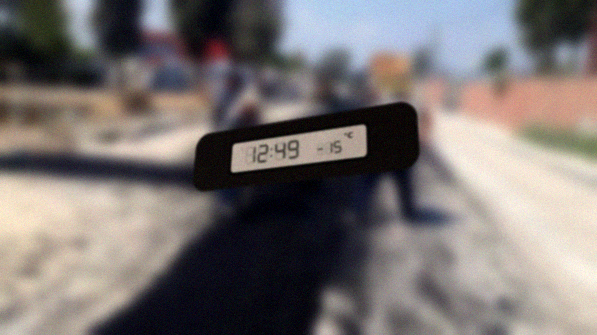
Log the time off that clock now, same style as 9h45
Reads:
12h49
